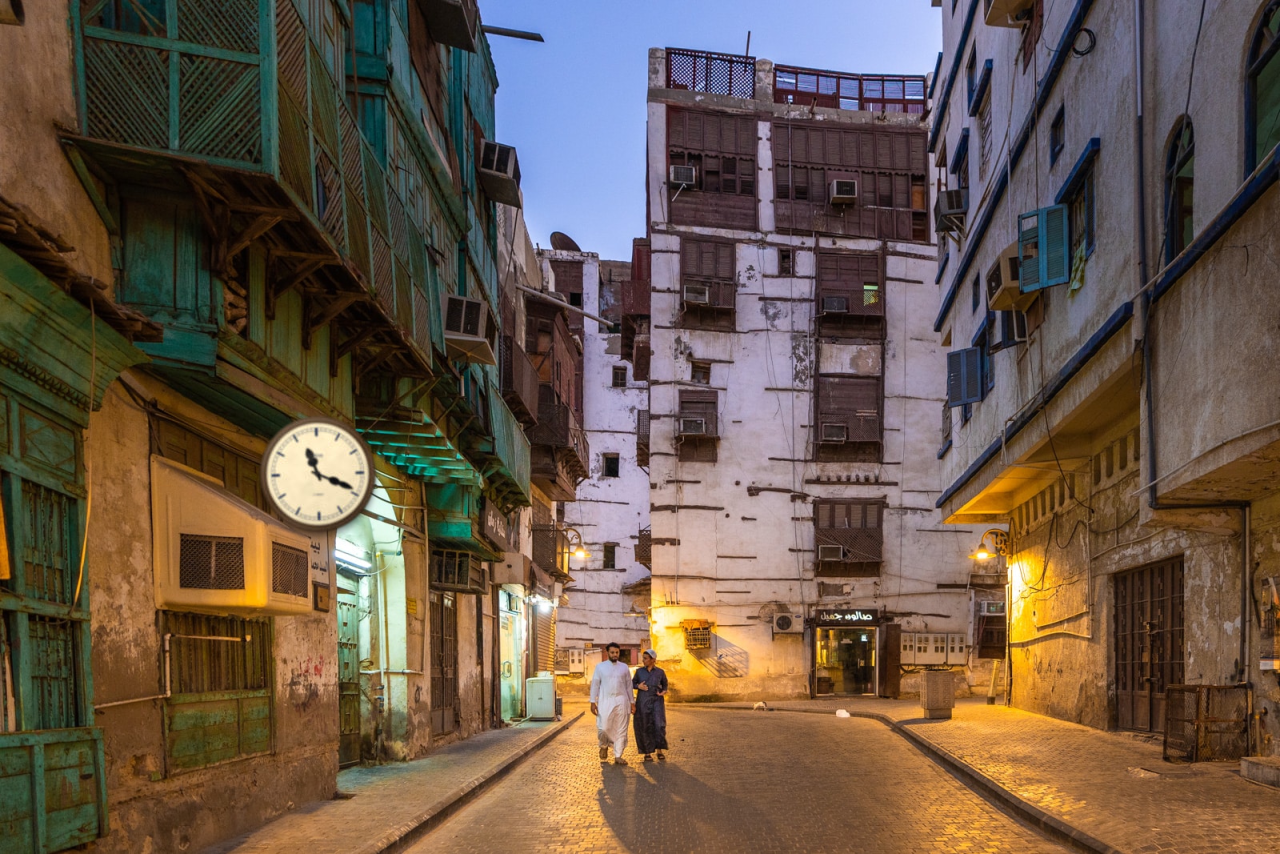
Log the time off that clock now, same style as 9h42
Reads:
11h19
